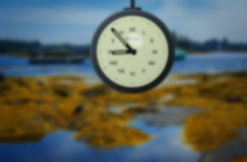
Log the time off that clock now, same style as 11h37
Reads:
8h53
